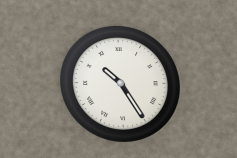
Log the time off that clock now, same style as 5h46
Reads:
10h25
